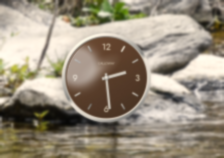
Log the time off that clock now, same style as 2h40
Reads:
2h29
